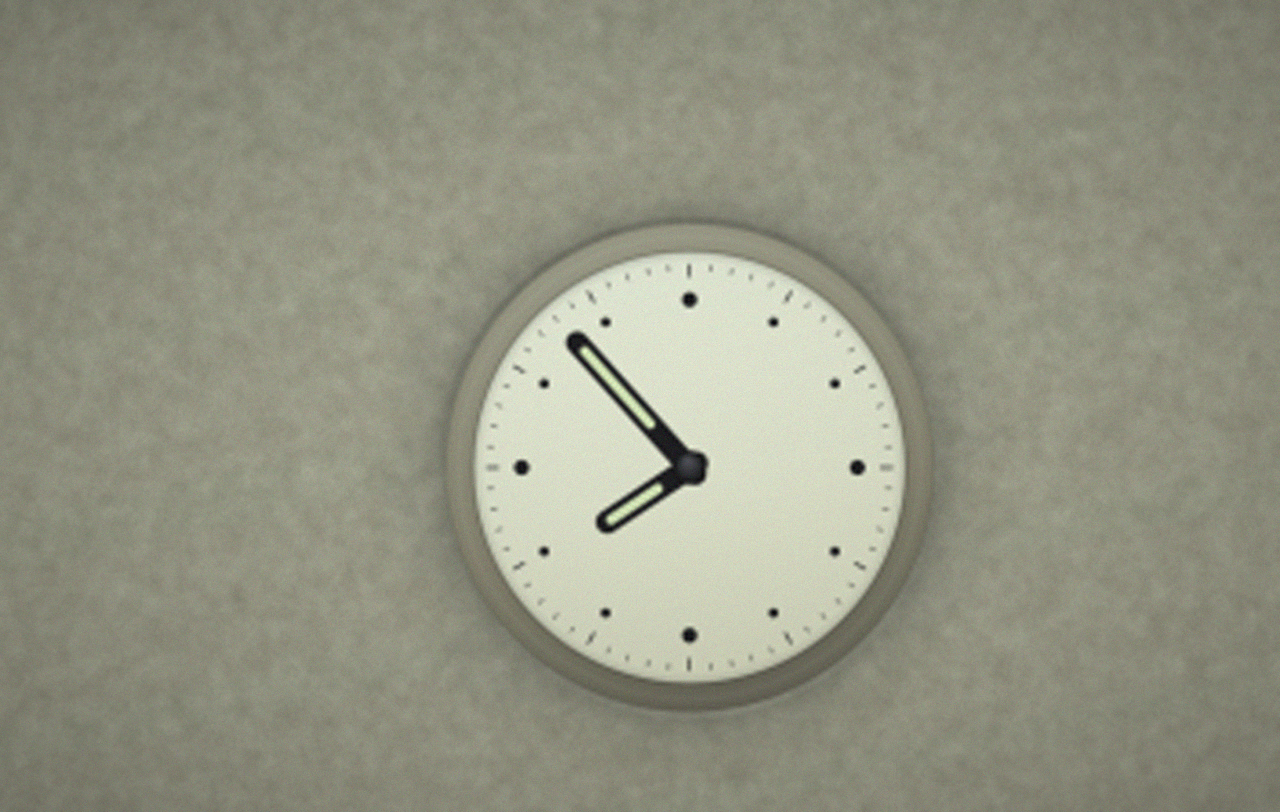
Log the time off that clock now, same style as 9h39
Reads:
7h53
